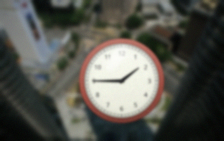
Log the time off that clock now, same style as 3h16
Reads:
1h45
